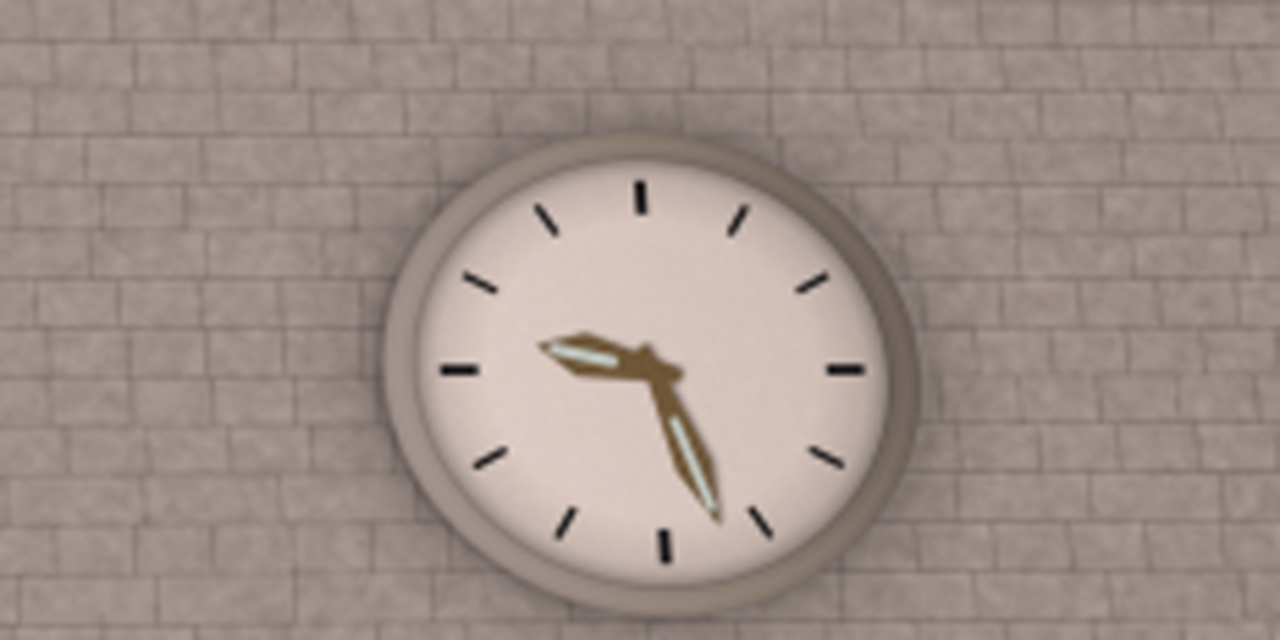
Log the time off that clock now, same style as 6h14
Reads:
9h27
